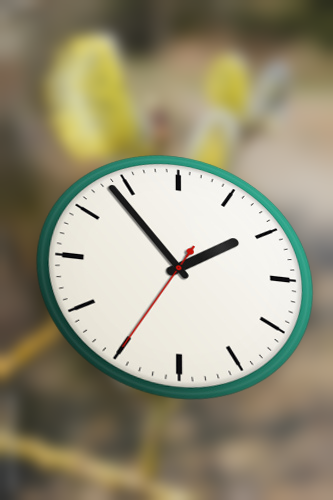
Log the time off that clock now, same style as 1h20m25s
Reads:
1h53m35s
